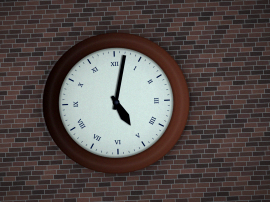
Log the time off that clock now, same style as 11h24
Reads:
5h02
